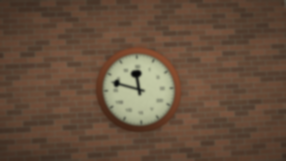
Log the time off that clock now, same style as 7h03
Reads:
11h48
